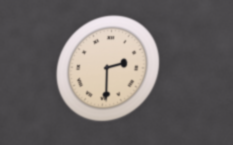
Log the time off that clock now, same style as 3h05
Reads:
2h29
